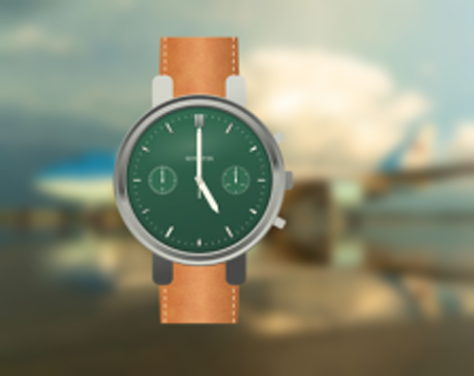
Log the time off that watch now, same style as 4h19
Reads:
5h00
